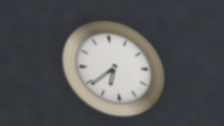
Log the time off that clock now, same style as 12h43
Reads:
6h39
